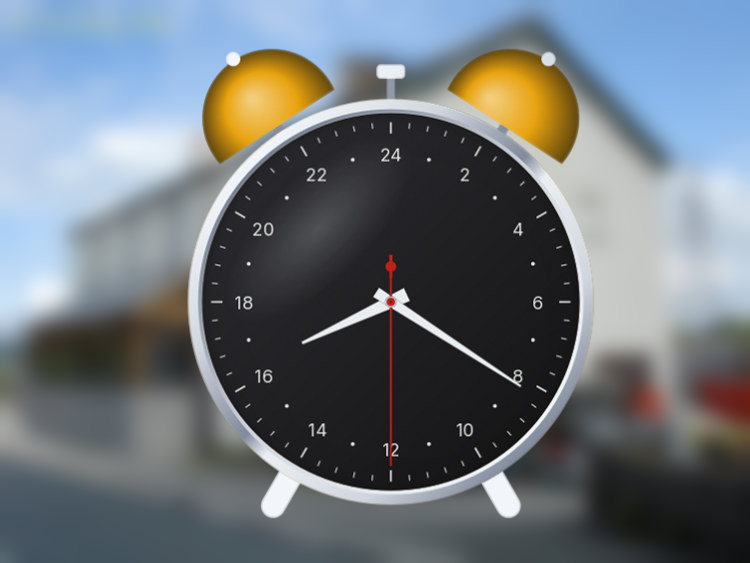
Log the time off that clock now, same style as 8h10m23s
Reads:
16h20m30s
